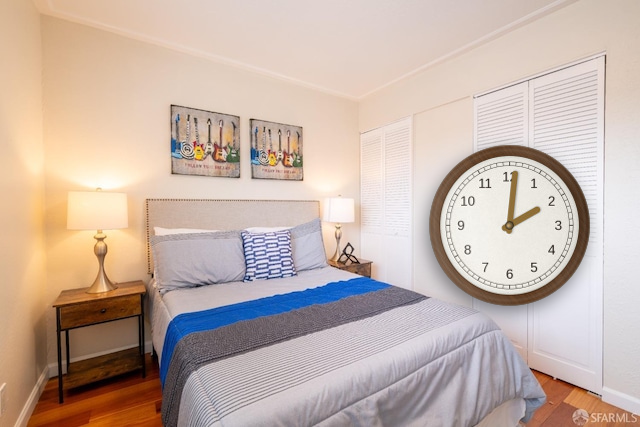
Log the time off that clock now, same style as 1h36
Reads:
2h01
